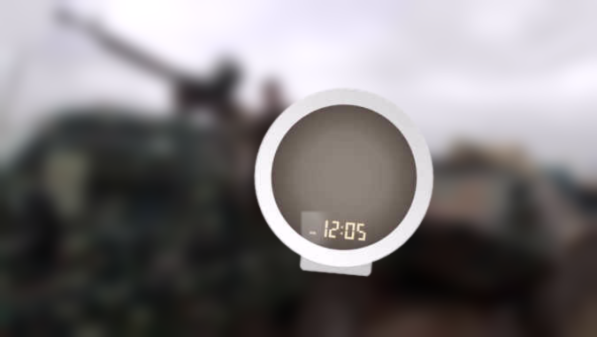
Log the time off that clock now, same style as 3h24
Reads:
12h05
